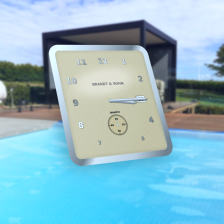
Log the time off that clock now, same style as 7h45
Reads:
3h15
